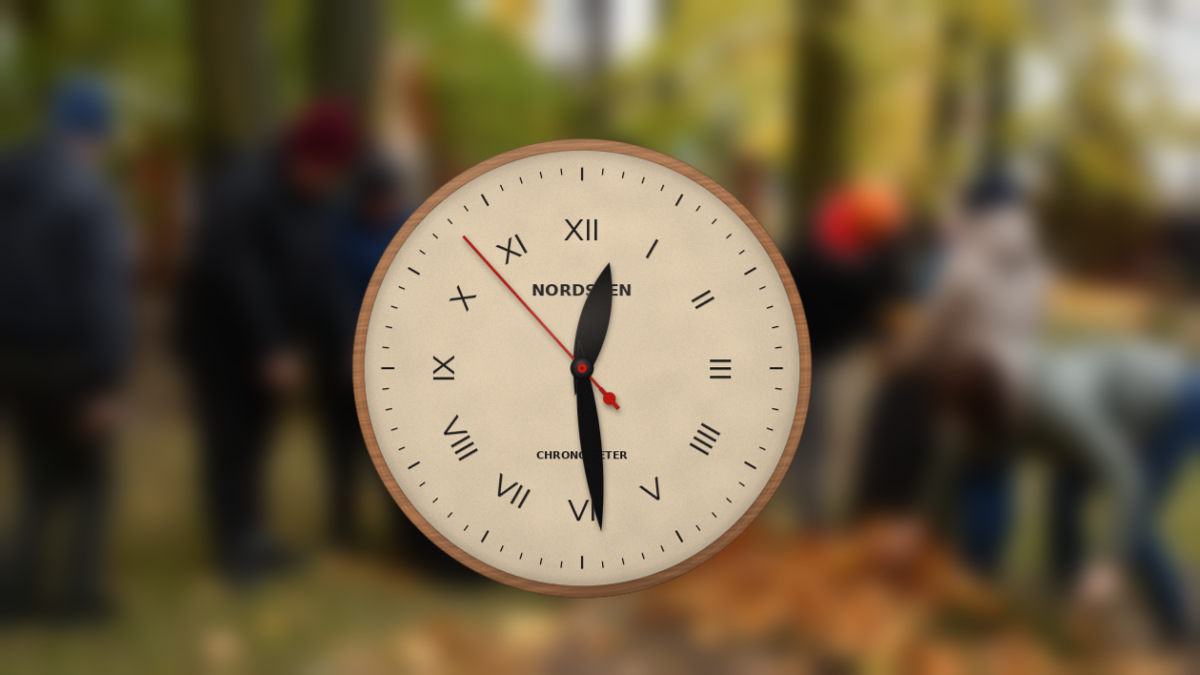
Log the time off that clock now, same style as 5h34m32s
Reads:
12h28m53s
